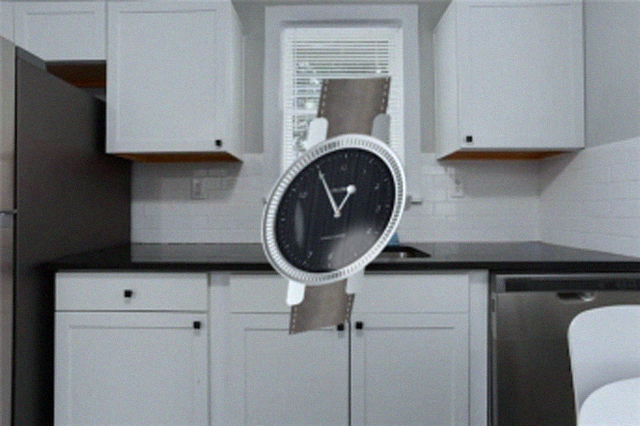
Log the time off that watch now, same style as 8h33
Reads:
12h55
